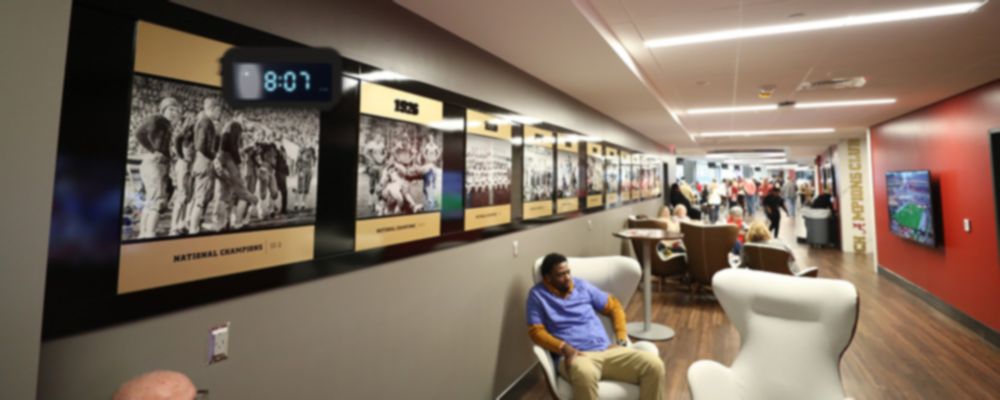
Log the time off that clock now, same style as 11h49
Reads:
8h07
